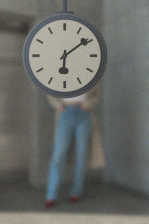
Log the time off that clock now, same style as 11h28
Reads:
6h09
